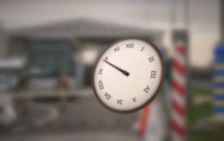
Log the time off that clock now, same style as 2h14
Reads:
9h49
